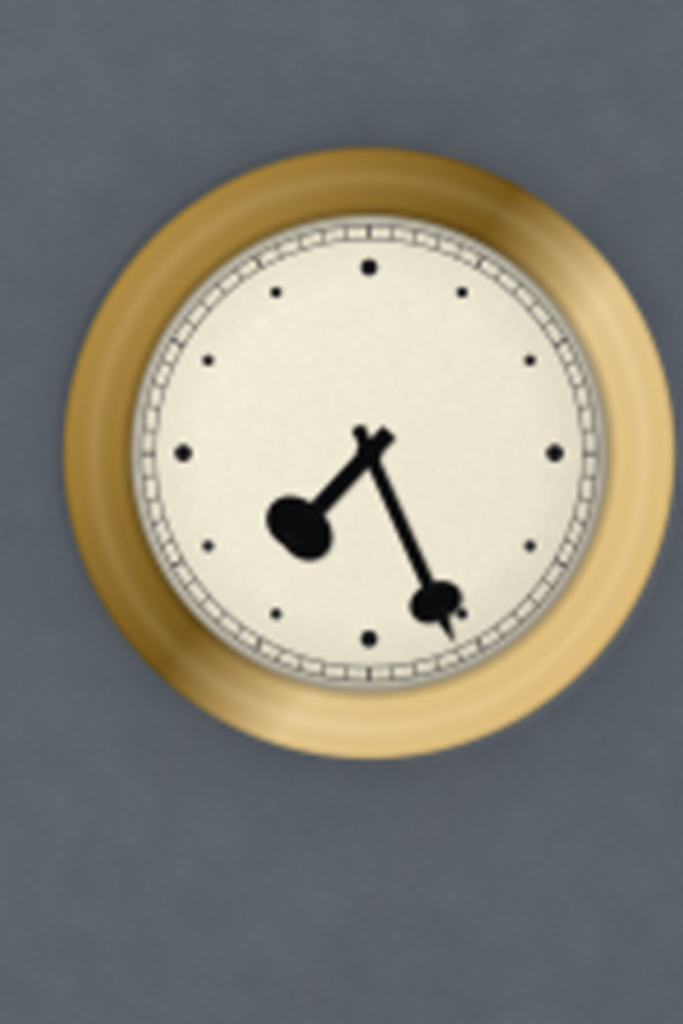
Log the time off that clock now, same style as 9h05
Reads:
7h26
